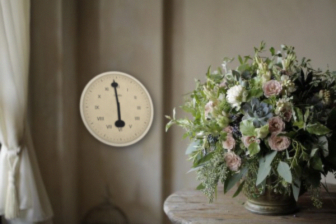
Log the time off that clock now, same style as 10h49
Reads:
5h59
